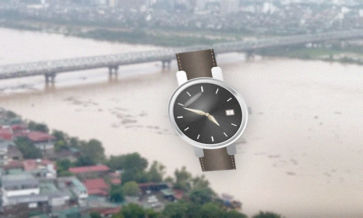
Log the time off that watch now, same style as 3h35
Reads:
4h49
